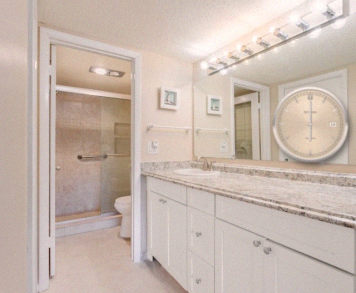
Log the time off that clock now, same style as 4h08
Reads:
6h00
